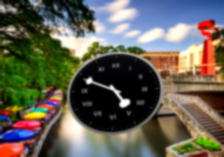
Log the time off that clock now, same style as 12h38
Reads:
4h49
